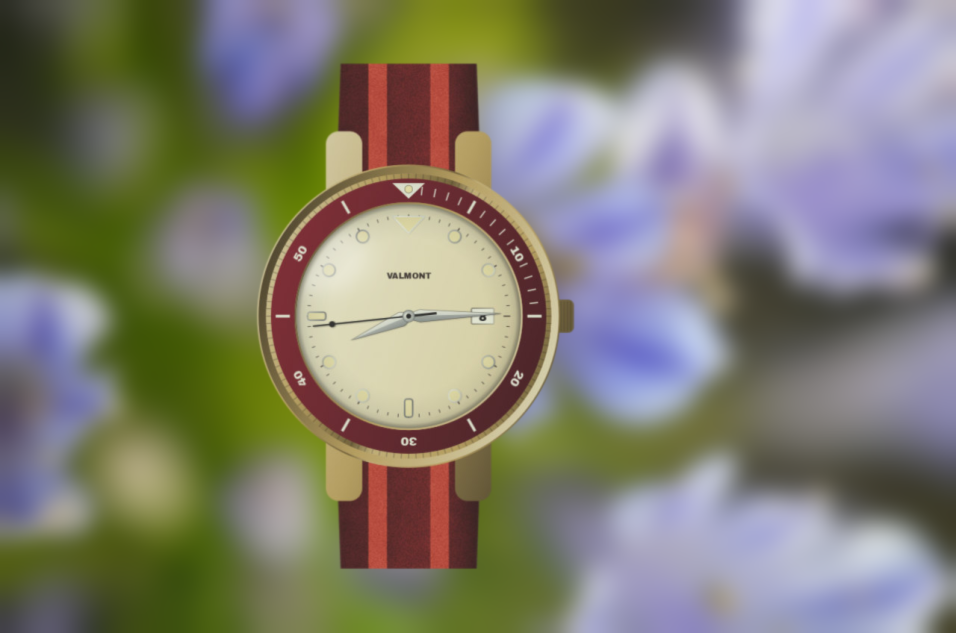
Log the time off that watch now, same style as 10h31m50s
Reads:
8h14m44s
